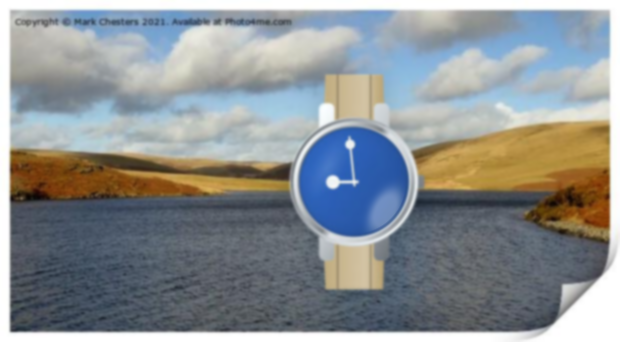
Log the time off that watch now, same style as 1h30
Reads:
8h59
